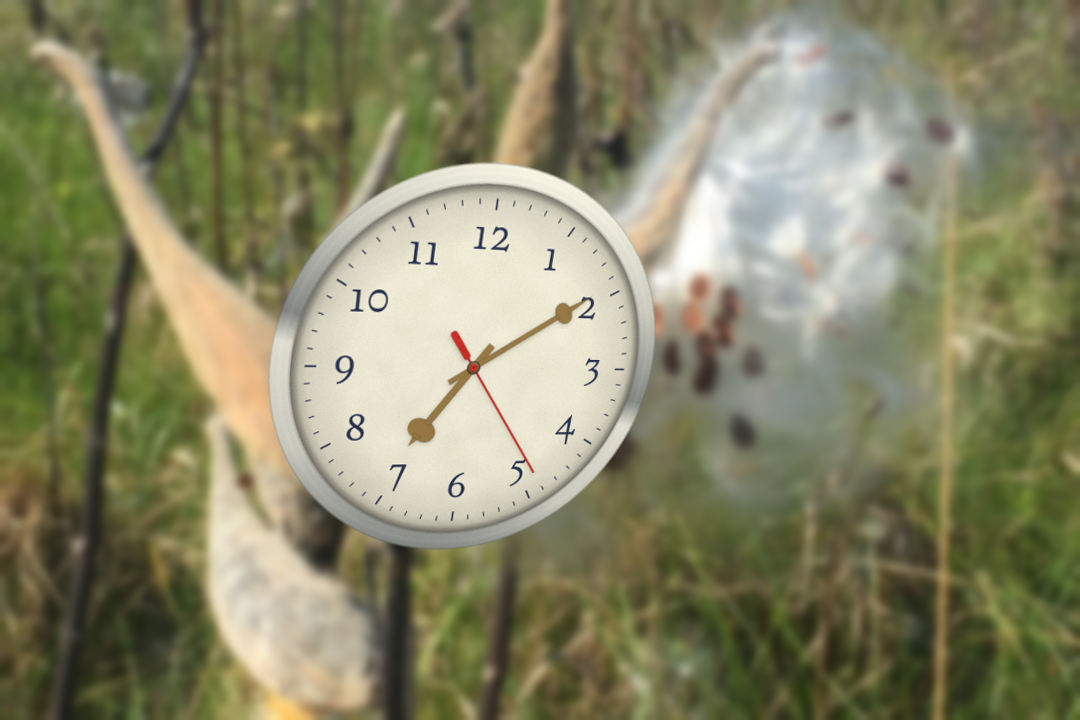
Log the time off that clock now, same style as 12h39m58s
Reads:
7h09m24s
